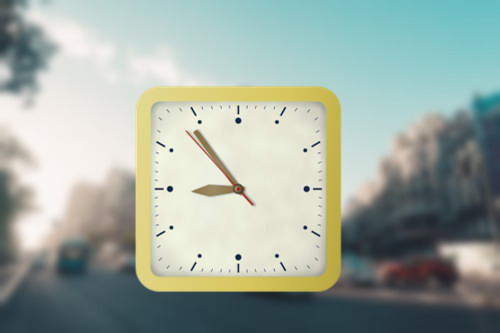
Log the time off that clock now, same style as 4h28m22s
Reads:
8h53m53s
